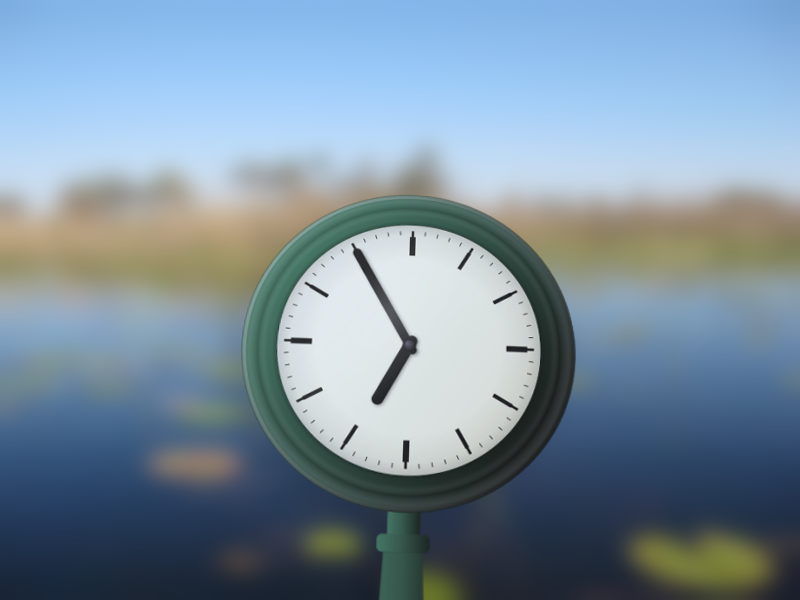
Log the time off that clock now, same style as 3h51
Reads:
6h55
